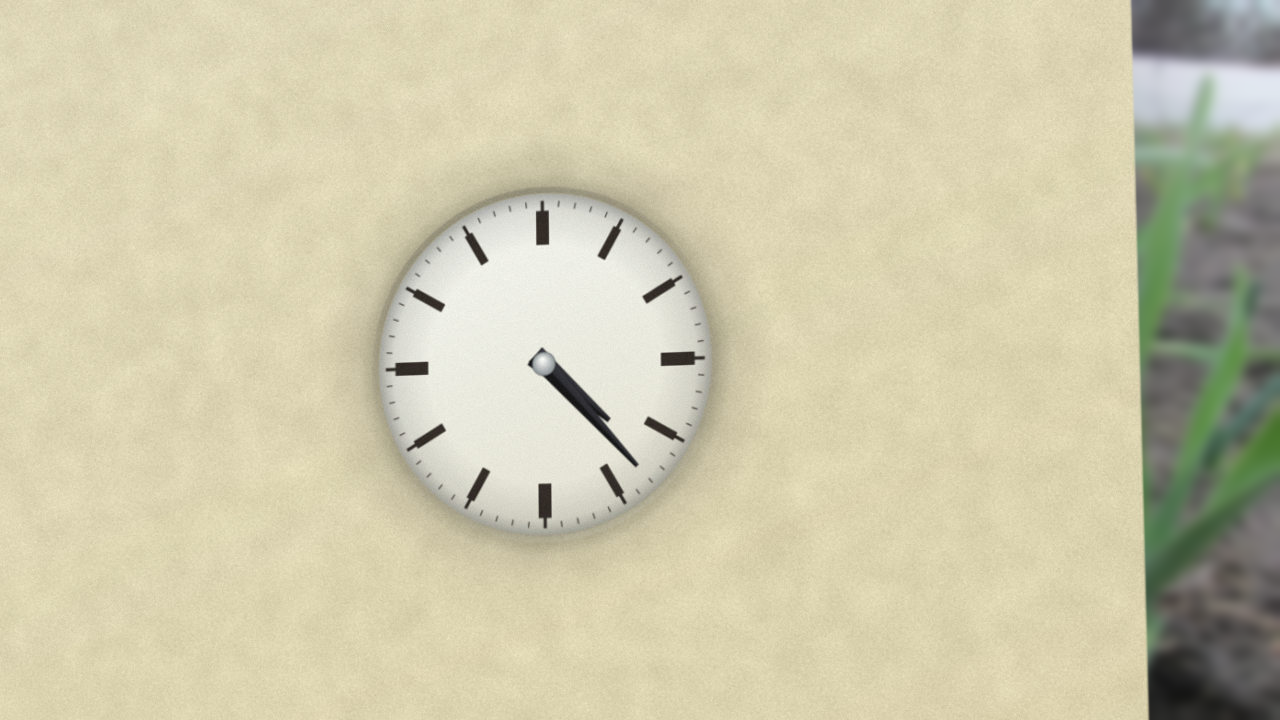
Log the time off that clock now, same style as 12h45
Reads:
4h23
